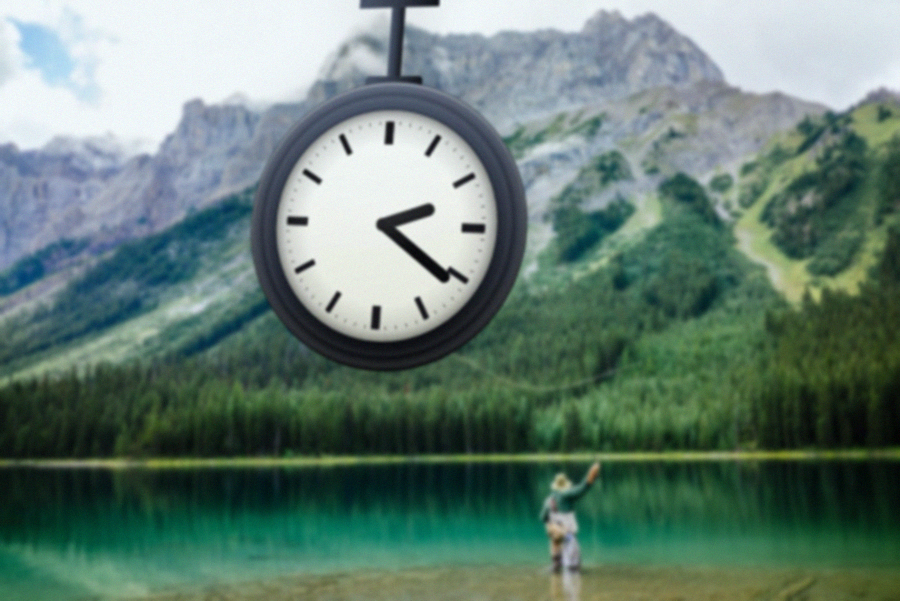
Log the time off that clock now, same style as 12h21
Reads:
2h21
